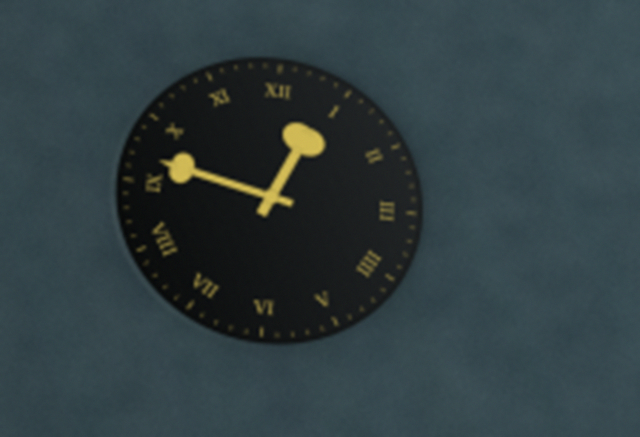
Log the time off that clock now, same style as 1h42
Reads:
12h47
